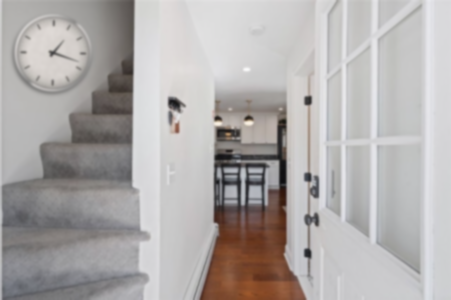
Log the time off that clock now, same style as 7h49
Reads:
1h18
